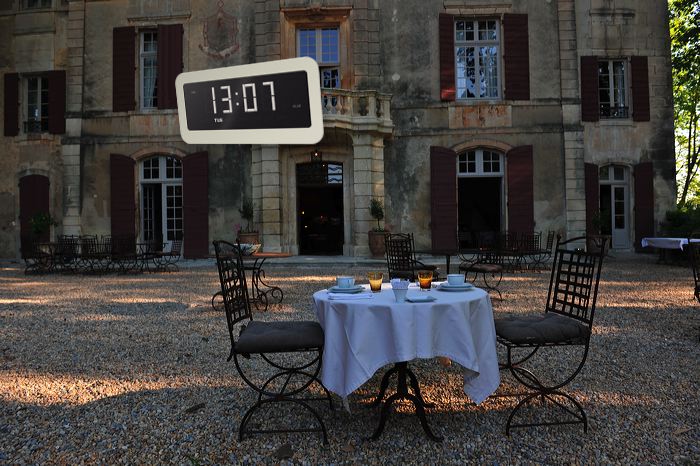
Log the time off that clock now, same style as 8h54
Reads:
13h07
